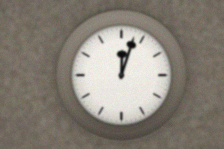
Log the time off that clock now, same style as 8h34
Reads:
12h03
